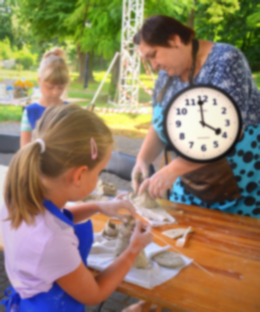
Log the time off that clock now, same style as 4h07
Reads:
3h59
